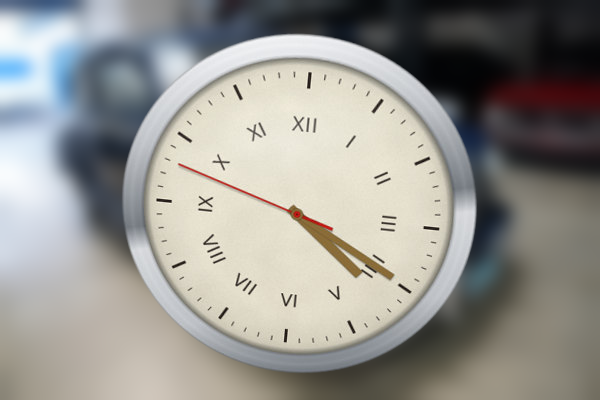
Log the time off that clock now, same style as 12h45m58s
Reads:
4h19m48s
